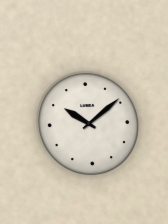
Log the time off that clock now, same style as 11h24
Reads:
10h09
